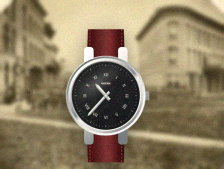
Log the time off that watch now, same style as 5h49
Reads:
10h37
